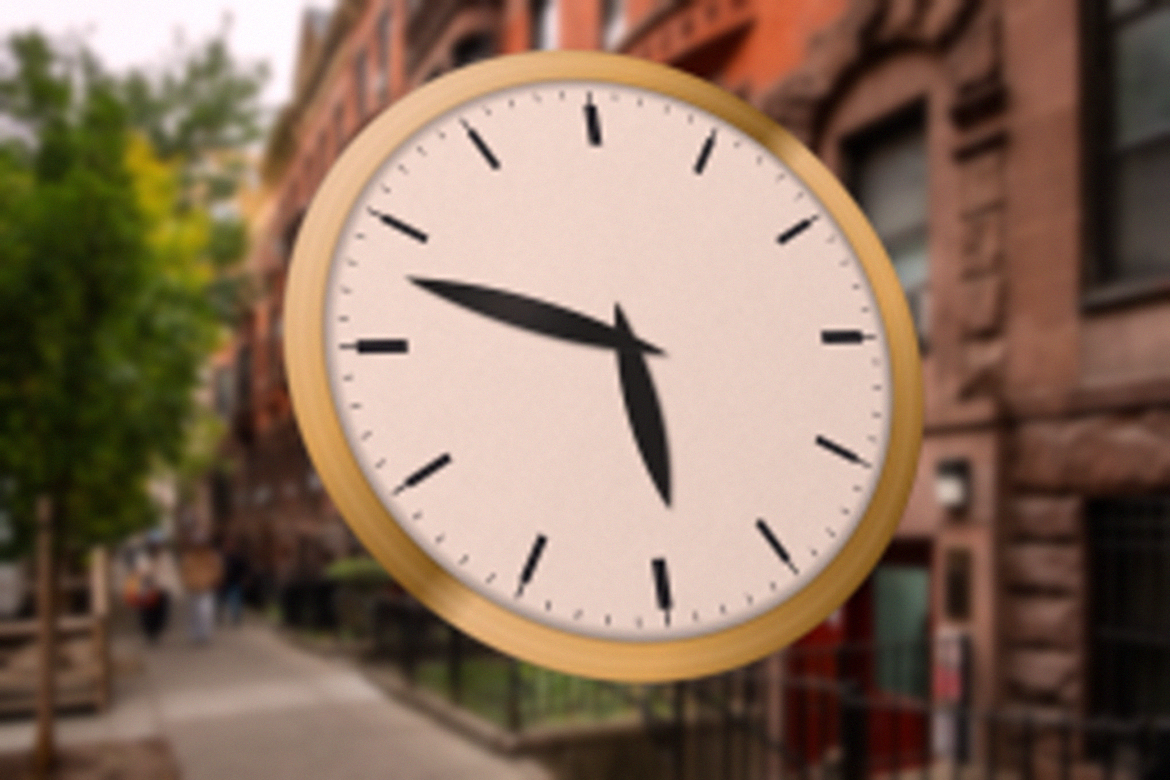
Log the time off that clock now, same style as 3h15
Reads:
5h48
